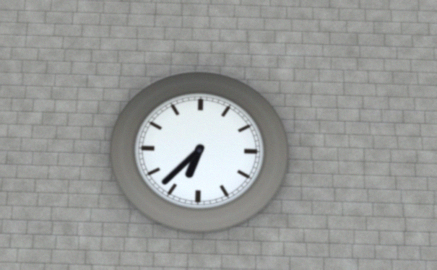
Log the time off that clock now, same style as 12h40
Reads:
6h37
